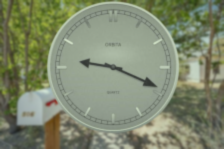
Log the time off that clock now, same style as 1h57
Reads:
9h19
